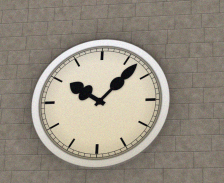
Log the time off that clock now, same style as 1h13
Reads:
10h07
